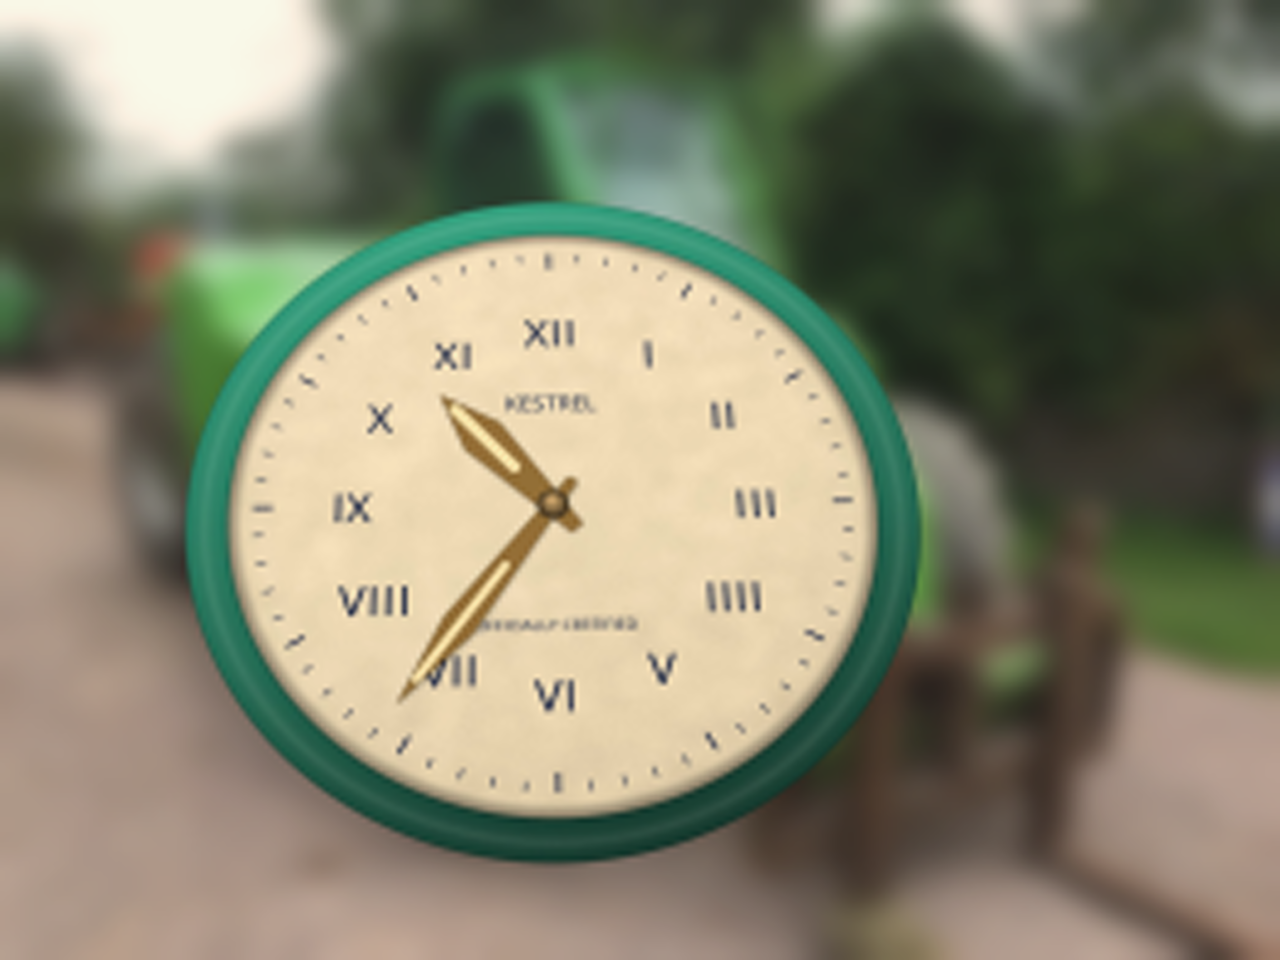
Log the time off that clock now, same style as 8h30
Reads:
10h36
